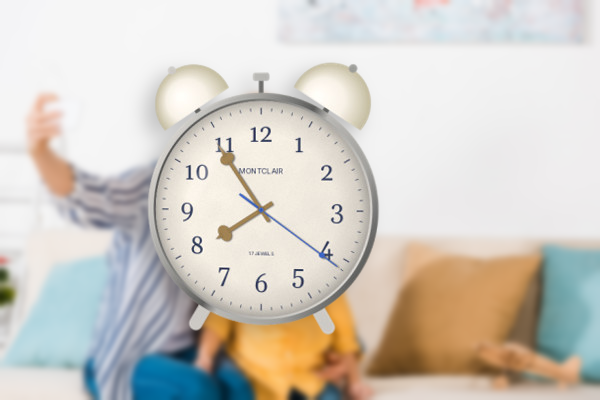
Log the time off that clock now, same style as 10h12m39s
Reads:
7h54m21s
